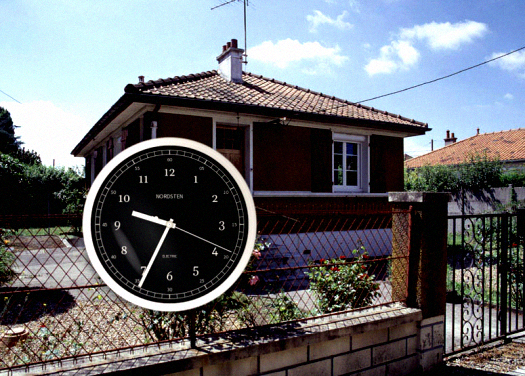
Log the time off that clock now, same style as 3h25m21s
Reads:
9h34m19s
